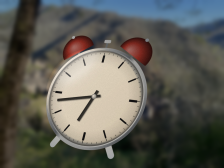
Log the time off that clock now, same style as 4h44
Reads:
6h43
